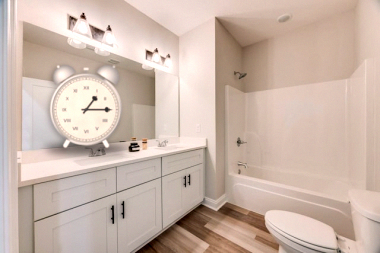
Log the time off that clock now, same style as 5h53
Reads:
1h15
